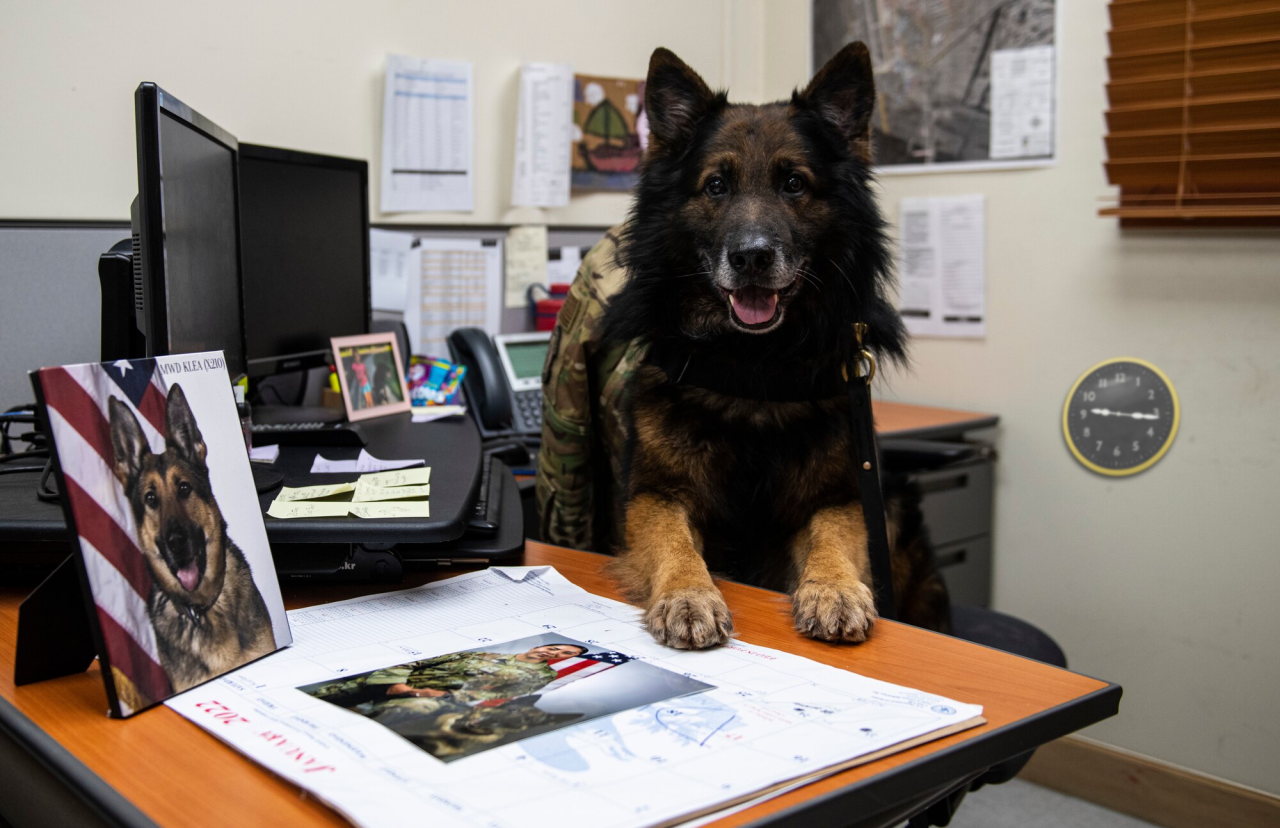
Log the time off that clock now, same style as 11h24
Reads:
9h16
